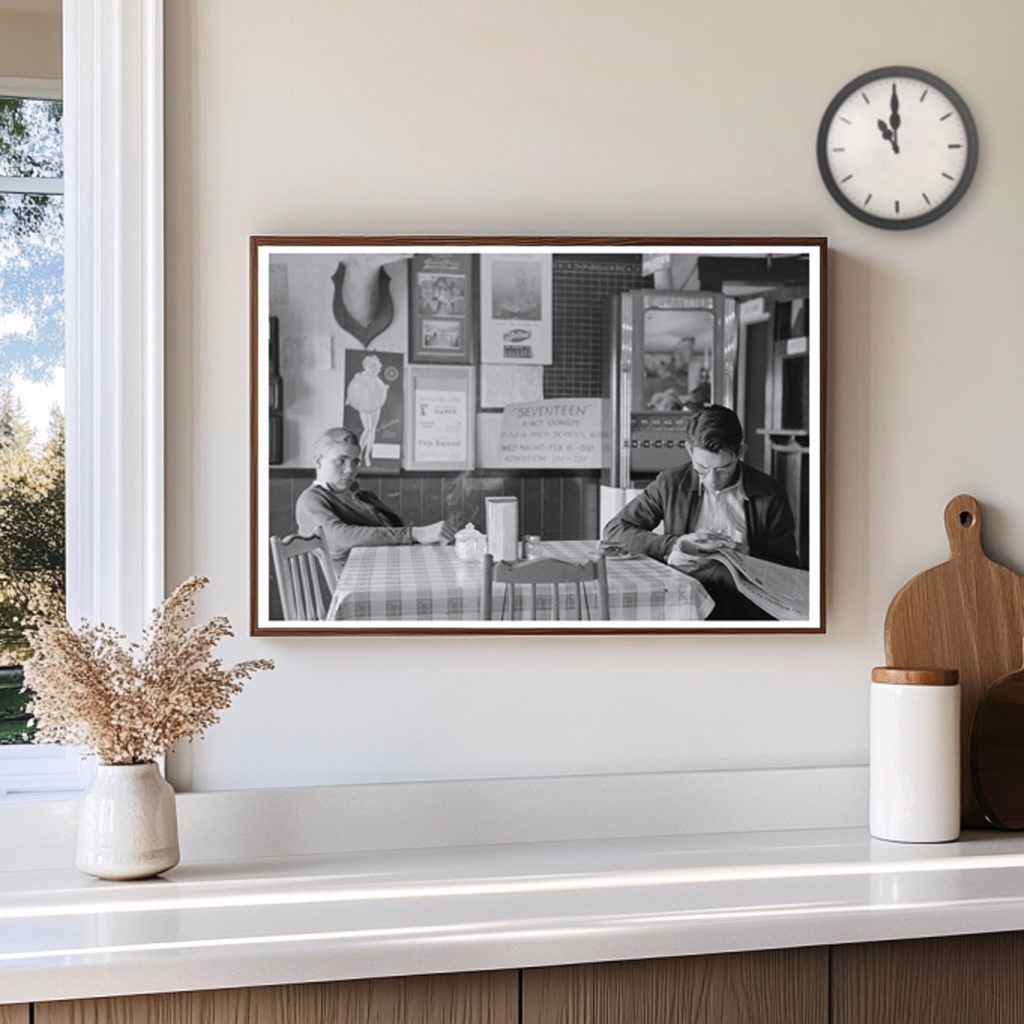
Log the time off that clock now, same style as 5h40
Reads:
11h00
